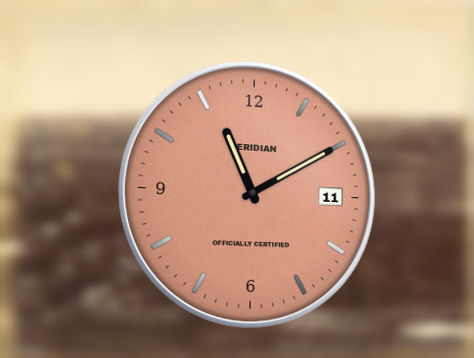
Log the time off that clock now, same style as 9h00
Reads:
11h10
